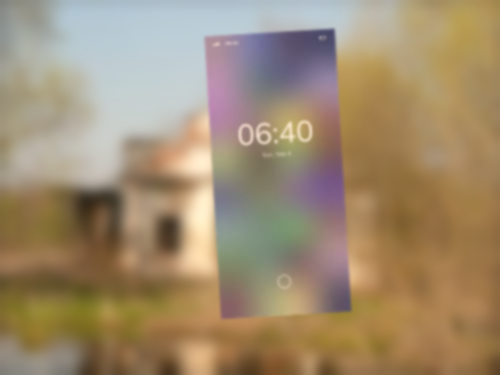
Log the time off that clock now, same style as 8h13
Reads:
6h40
